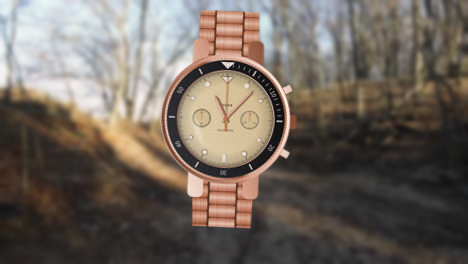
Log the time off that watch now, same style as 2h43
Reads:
11h07
